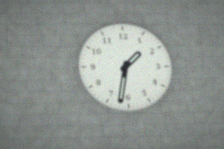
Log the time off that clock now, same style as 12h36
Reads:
1h32
